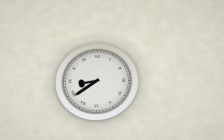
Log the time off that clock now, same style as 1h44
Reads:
8h39
